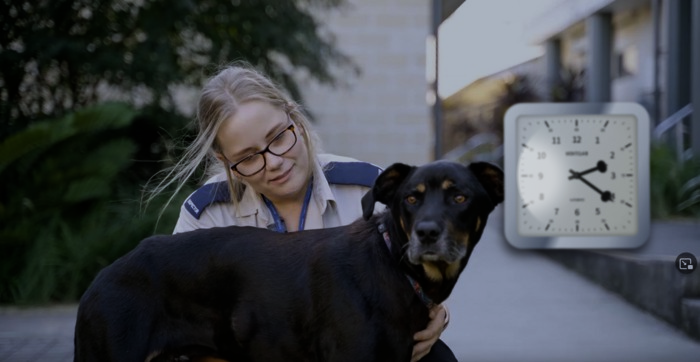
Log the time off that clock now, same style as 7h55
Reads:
2h21
